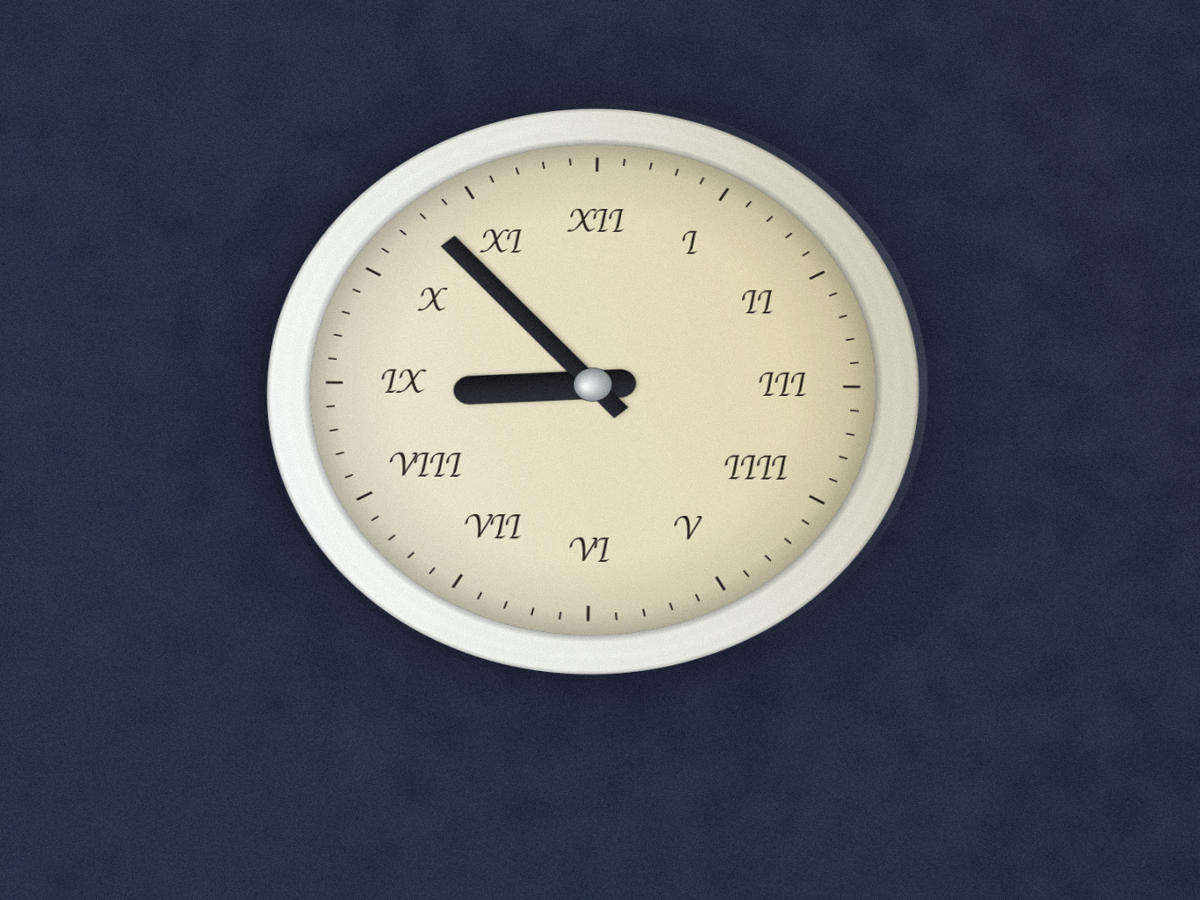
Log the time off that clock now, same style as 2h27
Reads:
8h53
